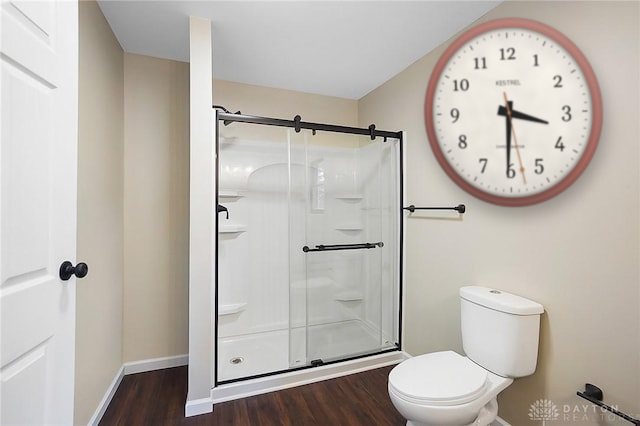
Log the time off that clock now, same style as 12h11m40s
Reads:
3h30m28s
